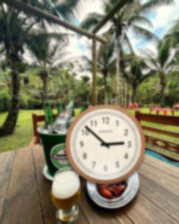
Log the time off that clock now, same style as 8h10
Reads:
2h52
